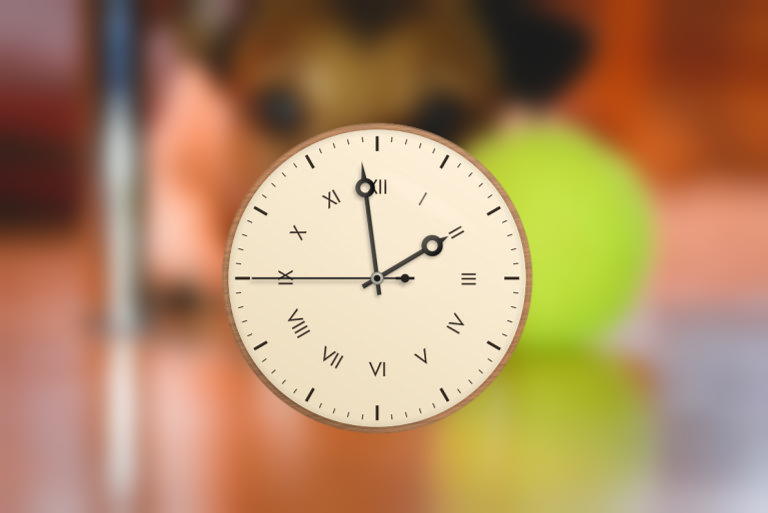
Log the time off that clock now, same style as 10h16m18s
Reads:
1h58m45s
